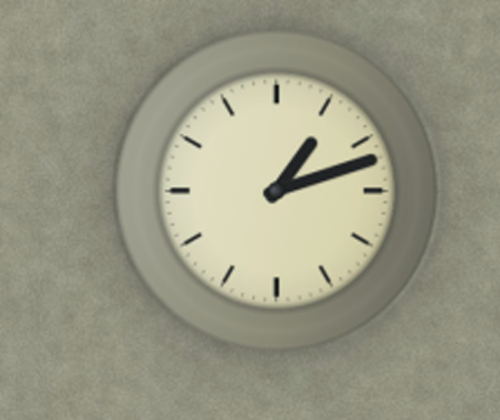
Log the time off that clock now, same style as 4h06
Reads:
1h12
